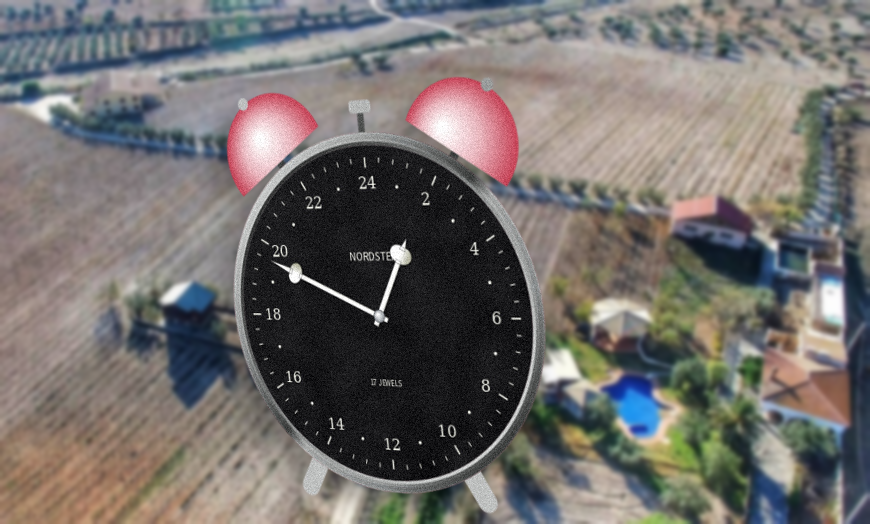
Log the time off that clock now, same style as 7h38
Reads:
1h49
